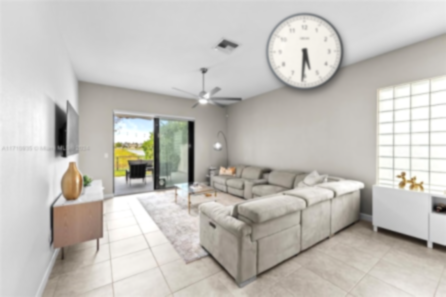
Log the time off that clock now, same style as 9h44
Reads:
5h31
